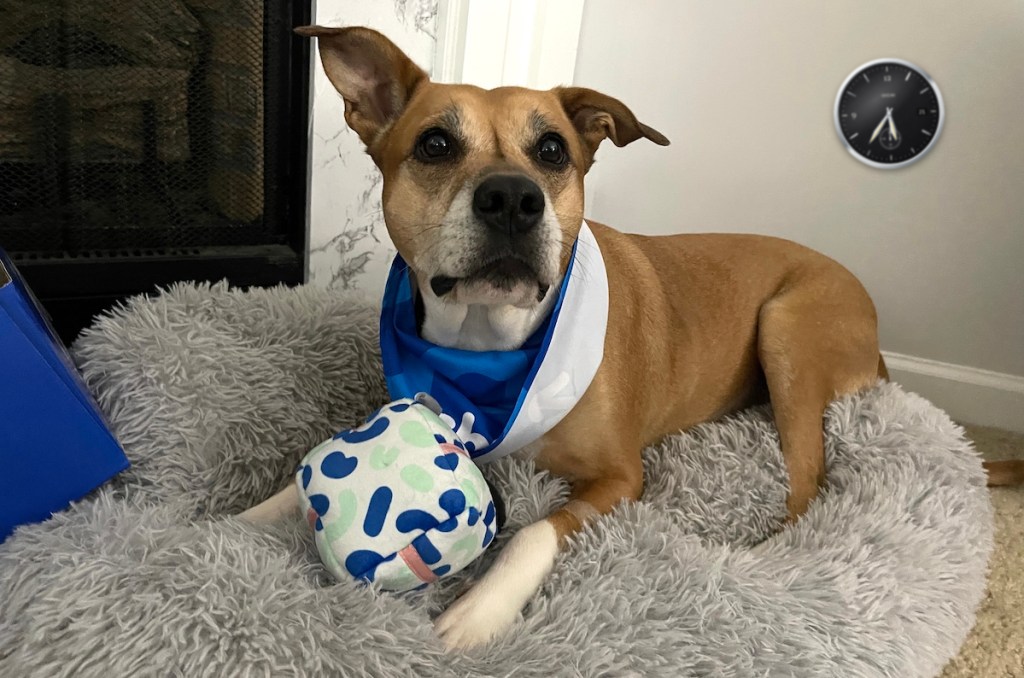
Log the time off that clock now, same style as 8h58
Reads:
5h36
